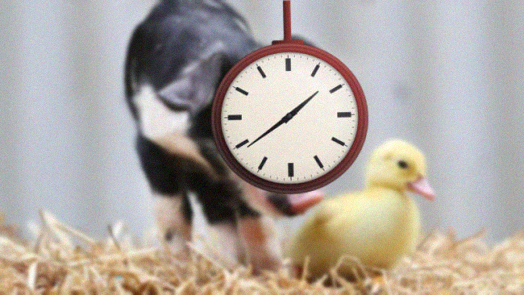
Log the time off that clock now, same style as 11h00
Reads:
1h39
